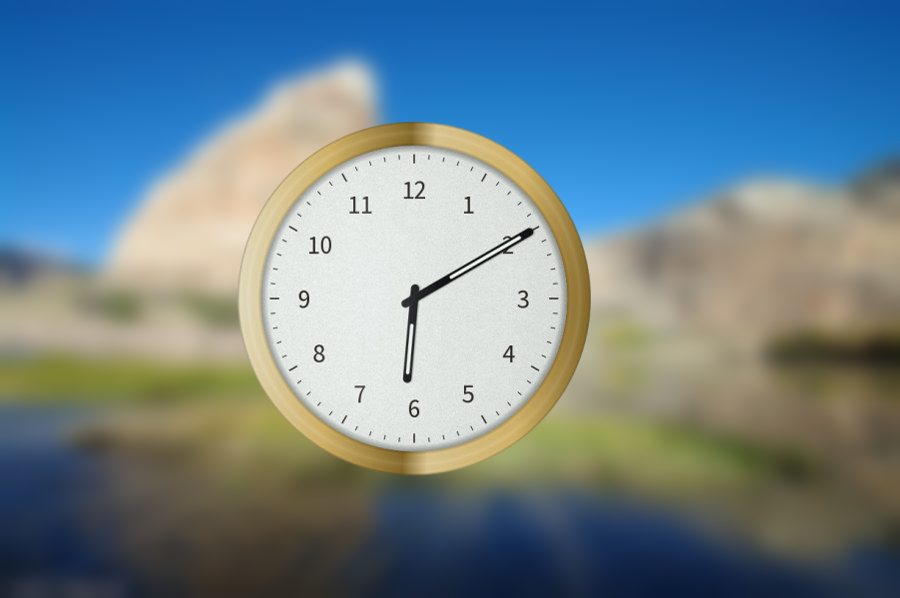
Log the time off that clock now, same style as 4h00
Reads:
6h10
